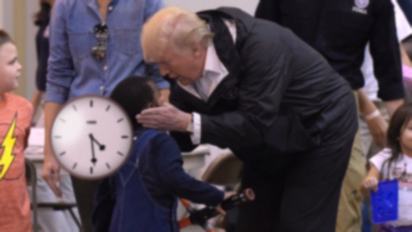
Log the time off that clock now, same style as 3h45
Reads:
4h29
